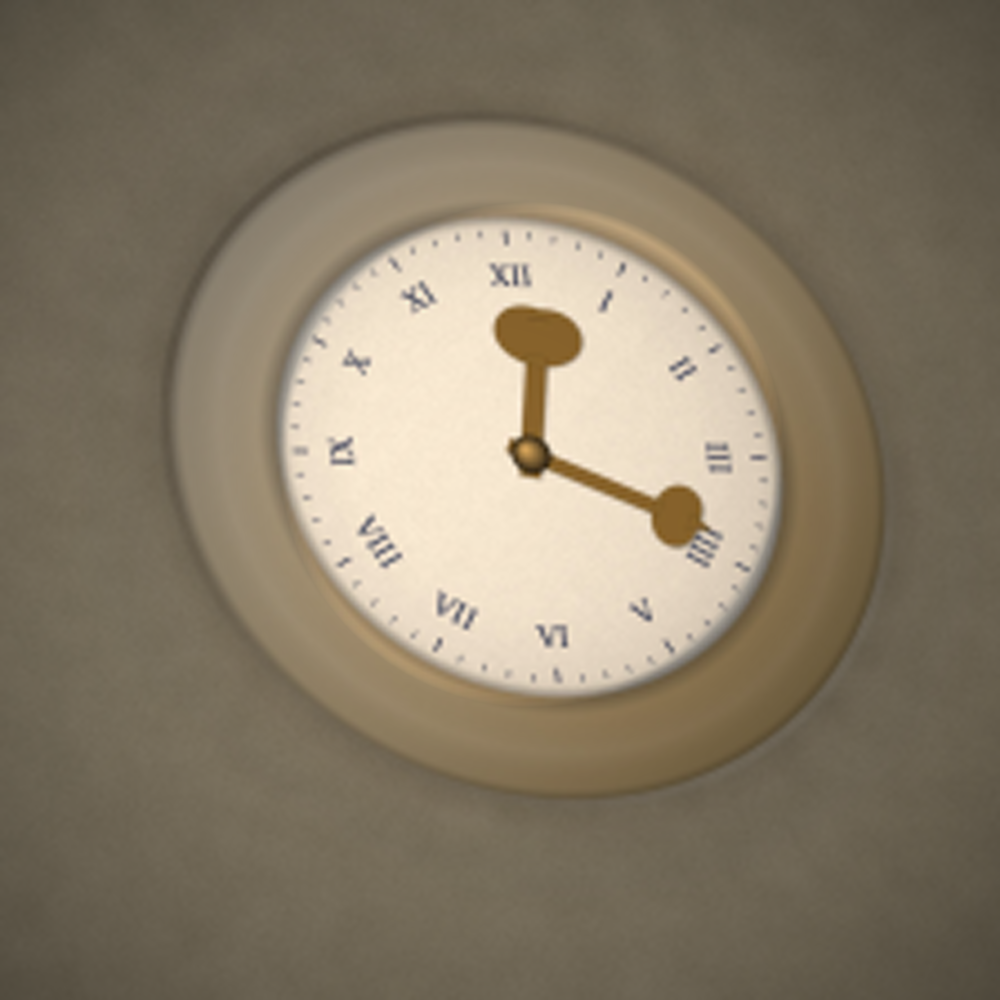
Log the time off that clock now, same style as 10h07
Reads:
12h19
